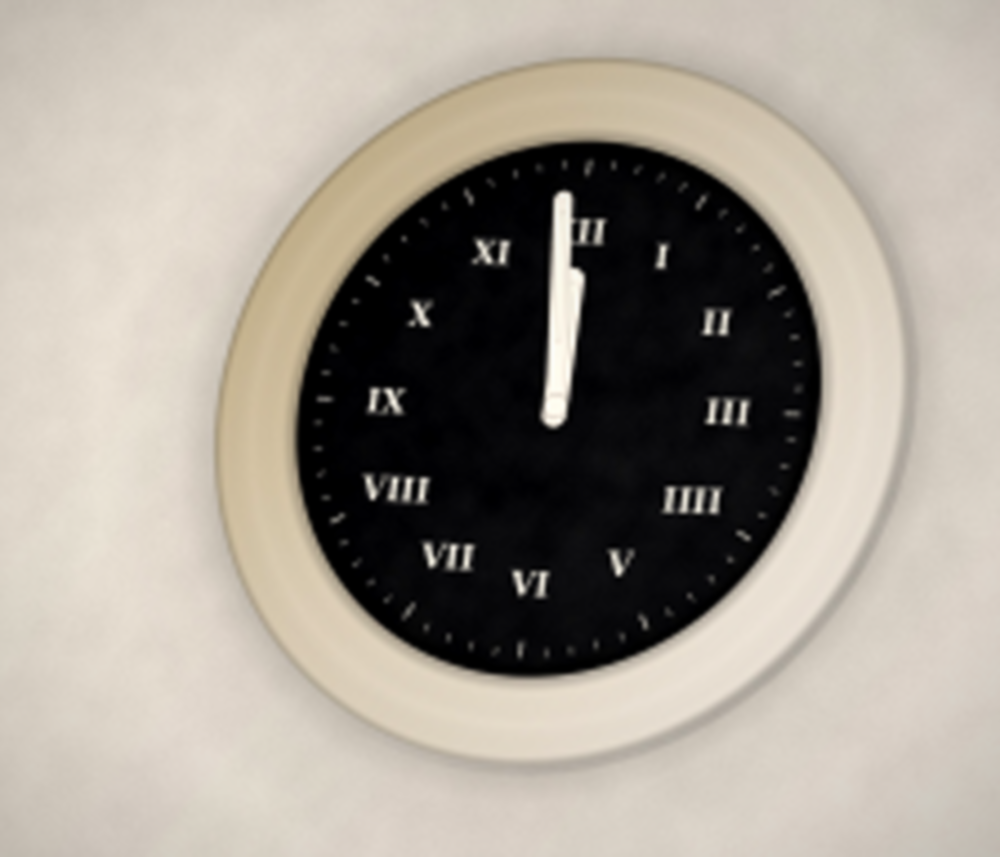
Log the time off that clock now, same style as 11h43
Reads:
11h59
